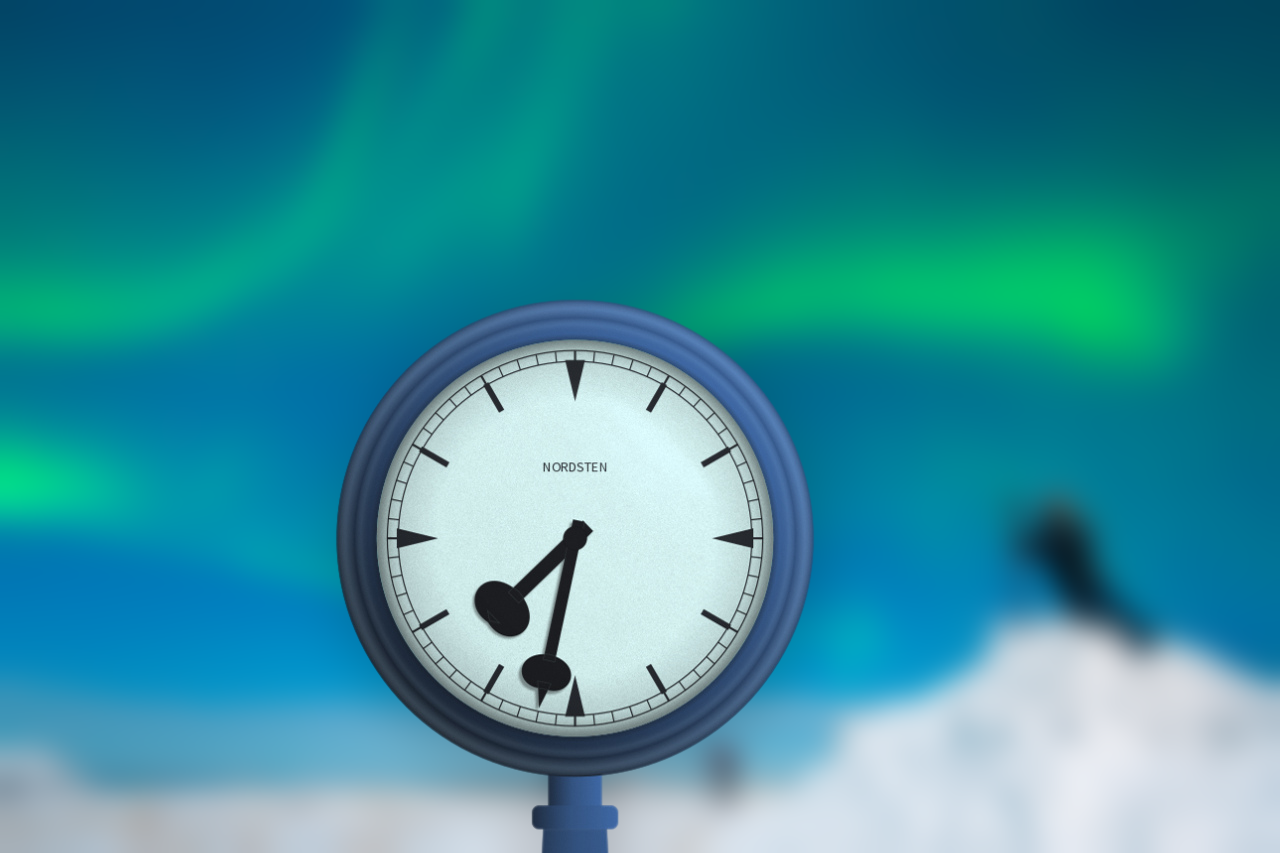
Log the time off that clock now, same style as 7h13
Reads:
7h32
